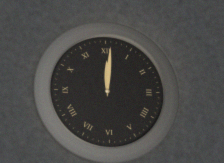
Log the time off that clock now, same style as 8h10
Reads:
12h01
